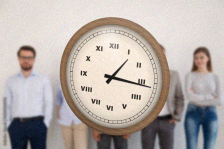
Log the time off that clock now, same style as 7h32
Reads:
1h16
